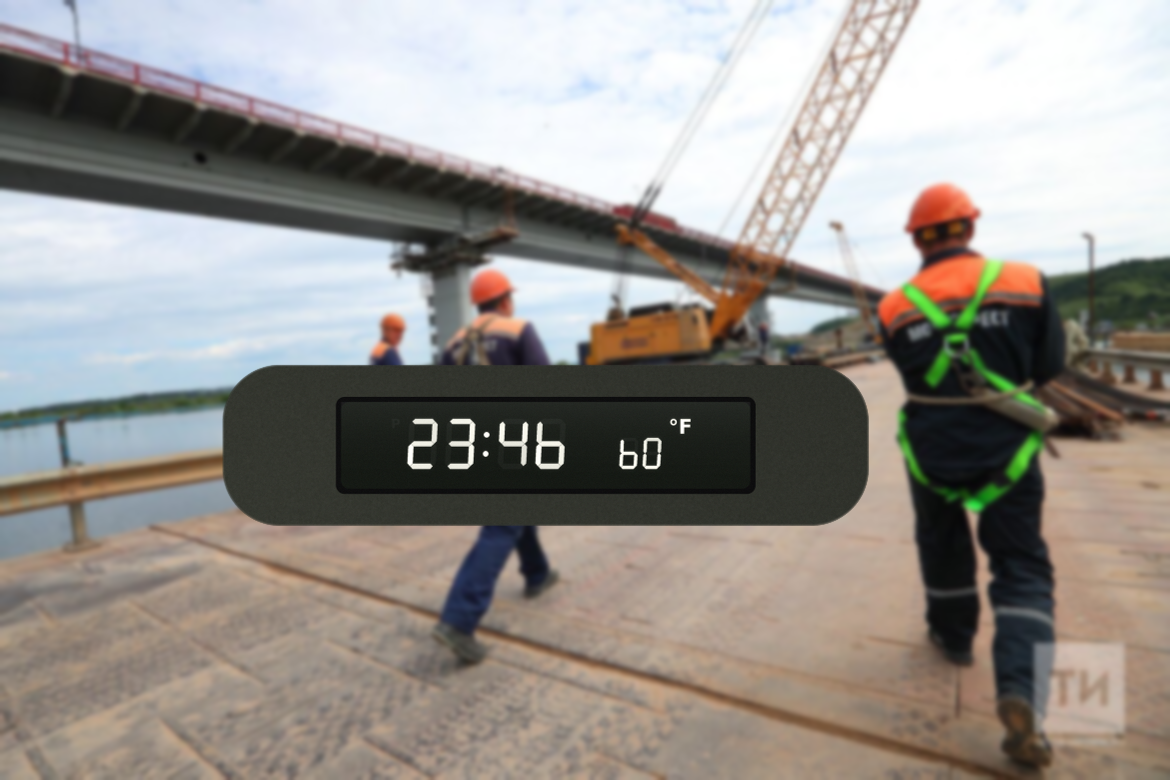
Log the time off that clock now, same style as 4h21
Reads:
23h46
